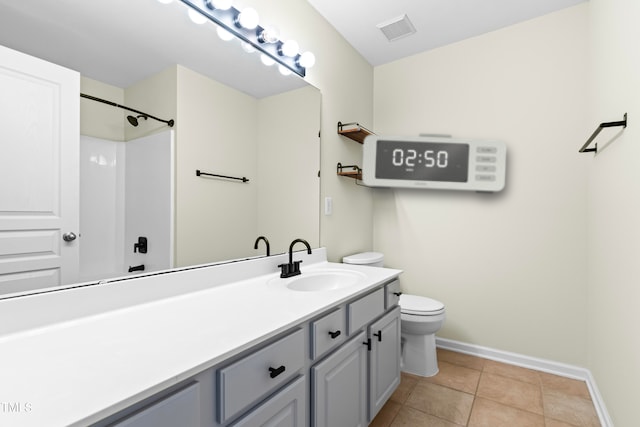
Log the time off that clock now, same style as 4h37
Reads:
2h50
